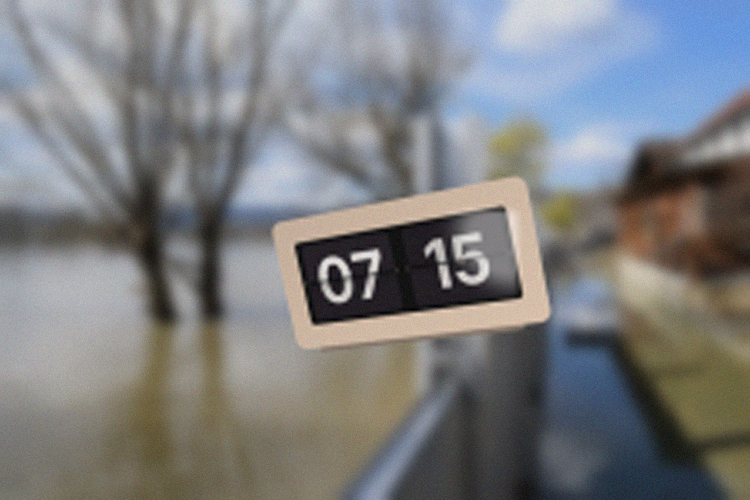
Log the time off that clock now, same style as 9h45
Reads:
7h15
